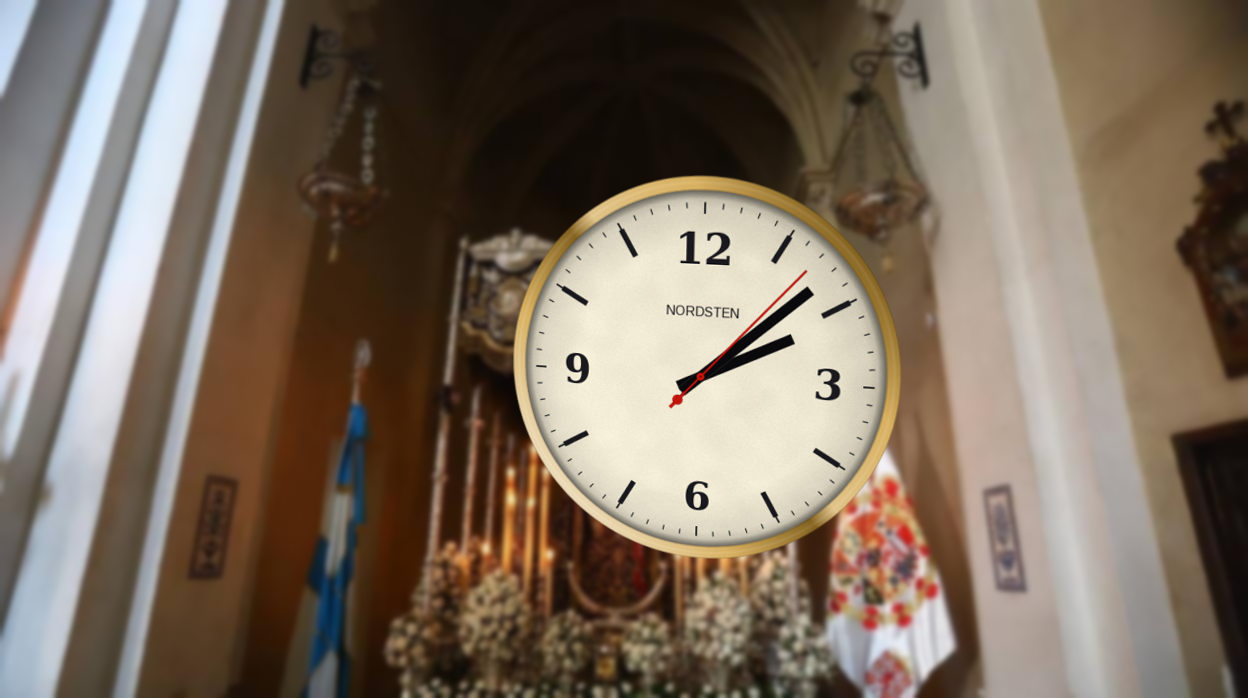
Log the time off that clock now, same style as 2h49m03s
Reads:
2h08m07s
